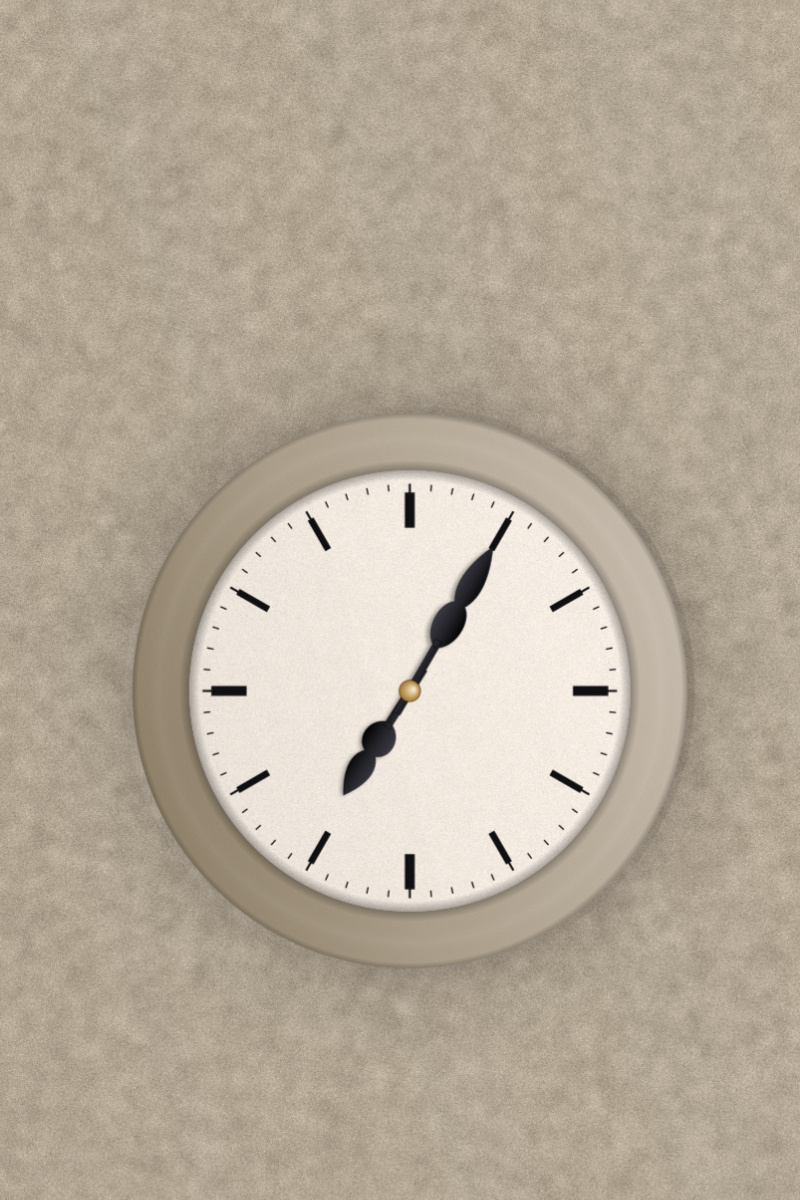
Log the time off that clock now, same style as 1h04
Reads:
7h05
